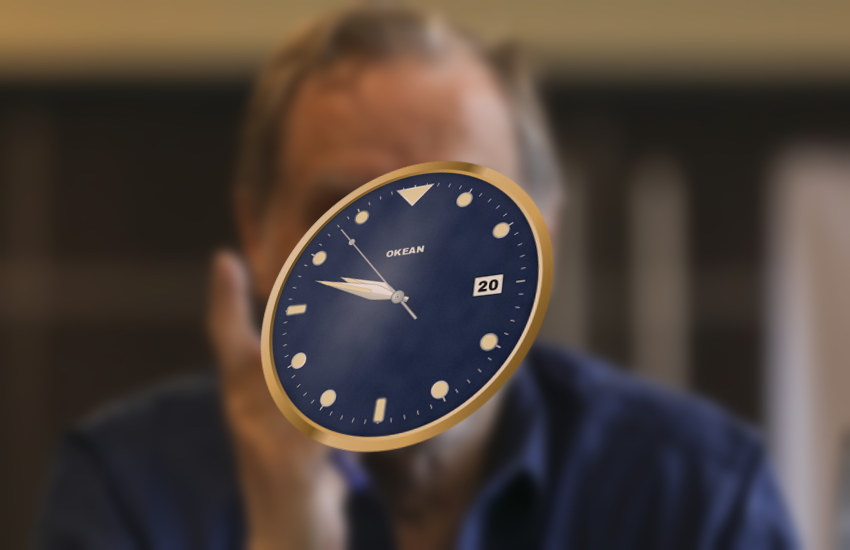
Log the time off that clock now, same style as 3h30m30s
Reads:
9h47m53s
